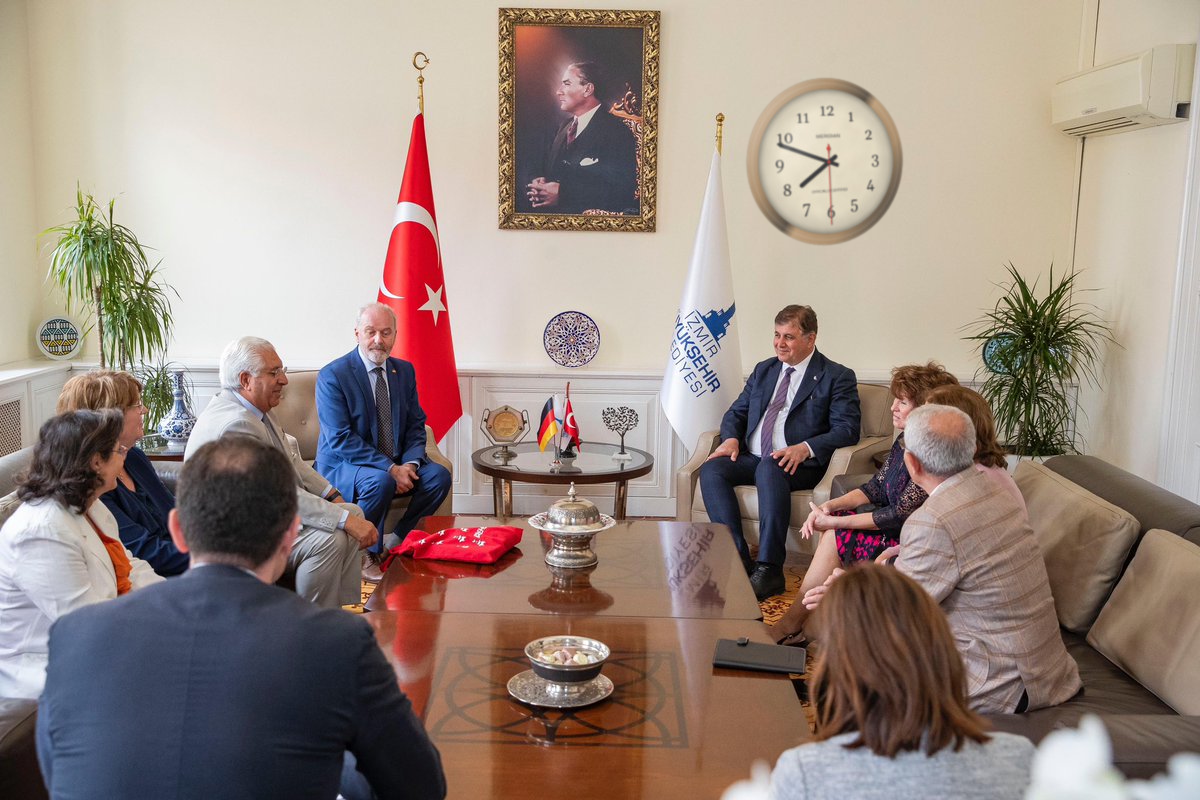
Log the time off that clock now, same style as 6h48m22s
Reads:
7h48m30s
